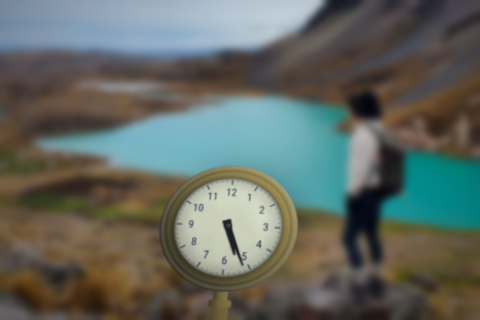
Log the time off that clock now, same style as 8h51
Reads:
5h26
